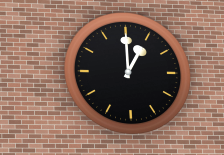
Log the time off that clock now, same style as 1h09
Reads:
1h00
